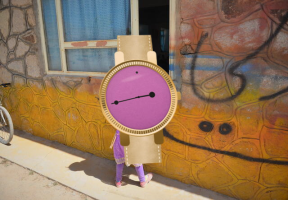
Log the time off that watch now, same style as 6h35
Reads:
2h43
